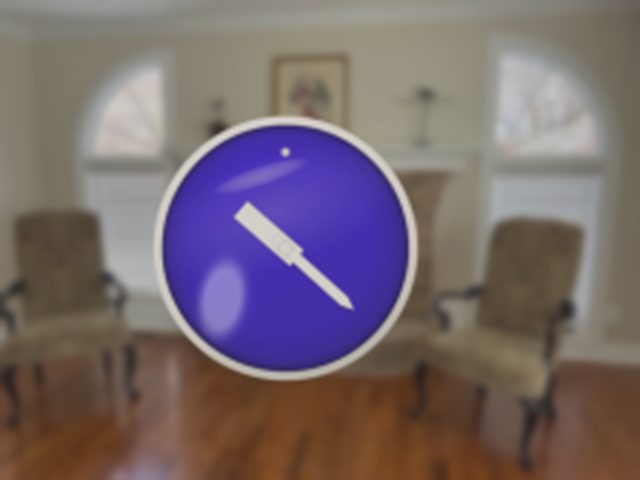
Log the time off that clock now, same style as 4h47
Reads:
10h22
